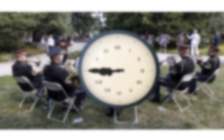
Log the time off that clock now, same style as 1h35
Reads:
8h45
